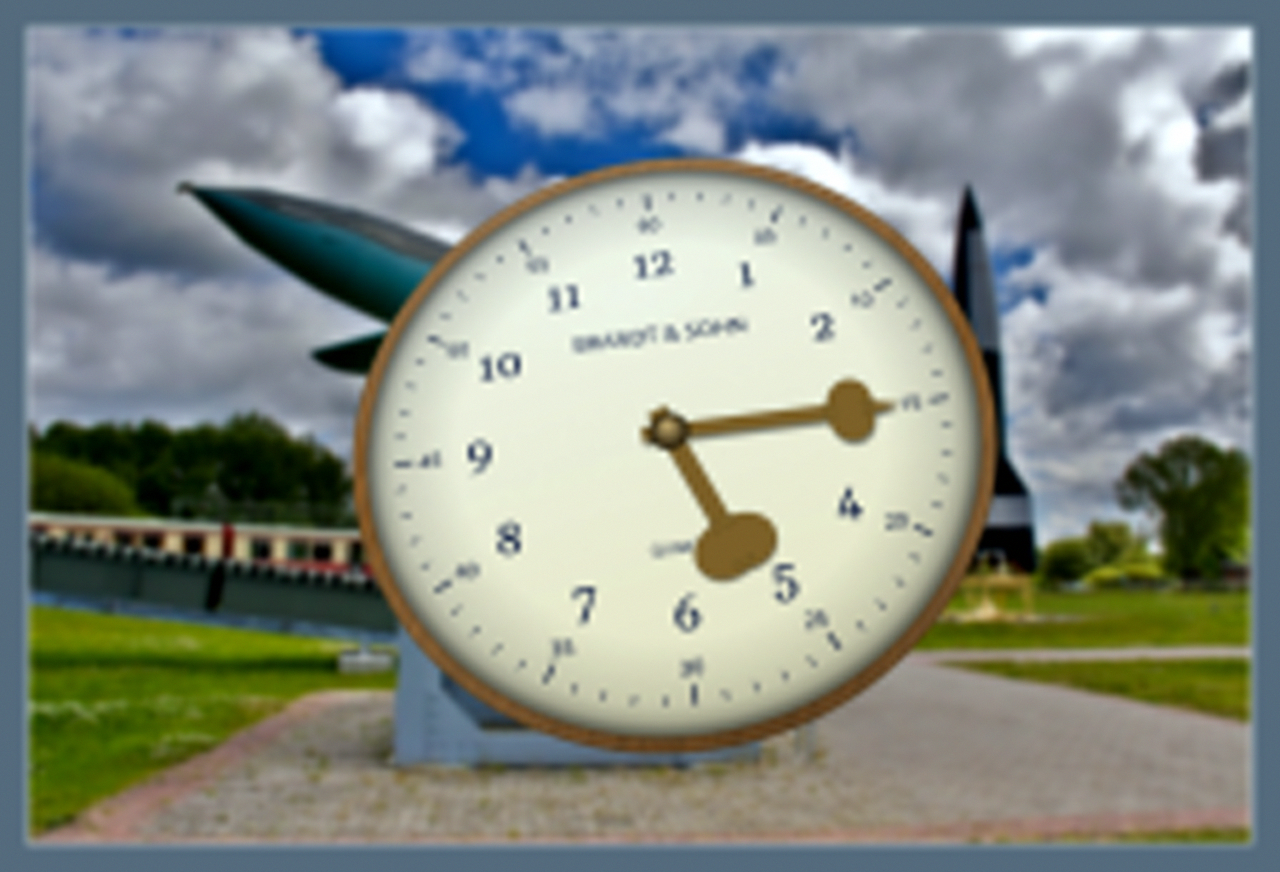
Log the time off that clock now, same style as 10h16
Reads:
5h15
